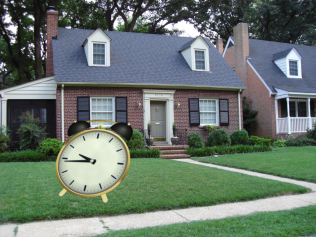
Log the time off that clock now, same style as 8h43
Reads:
9h44
